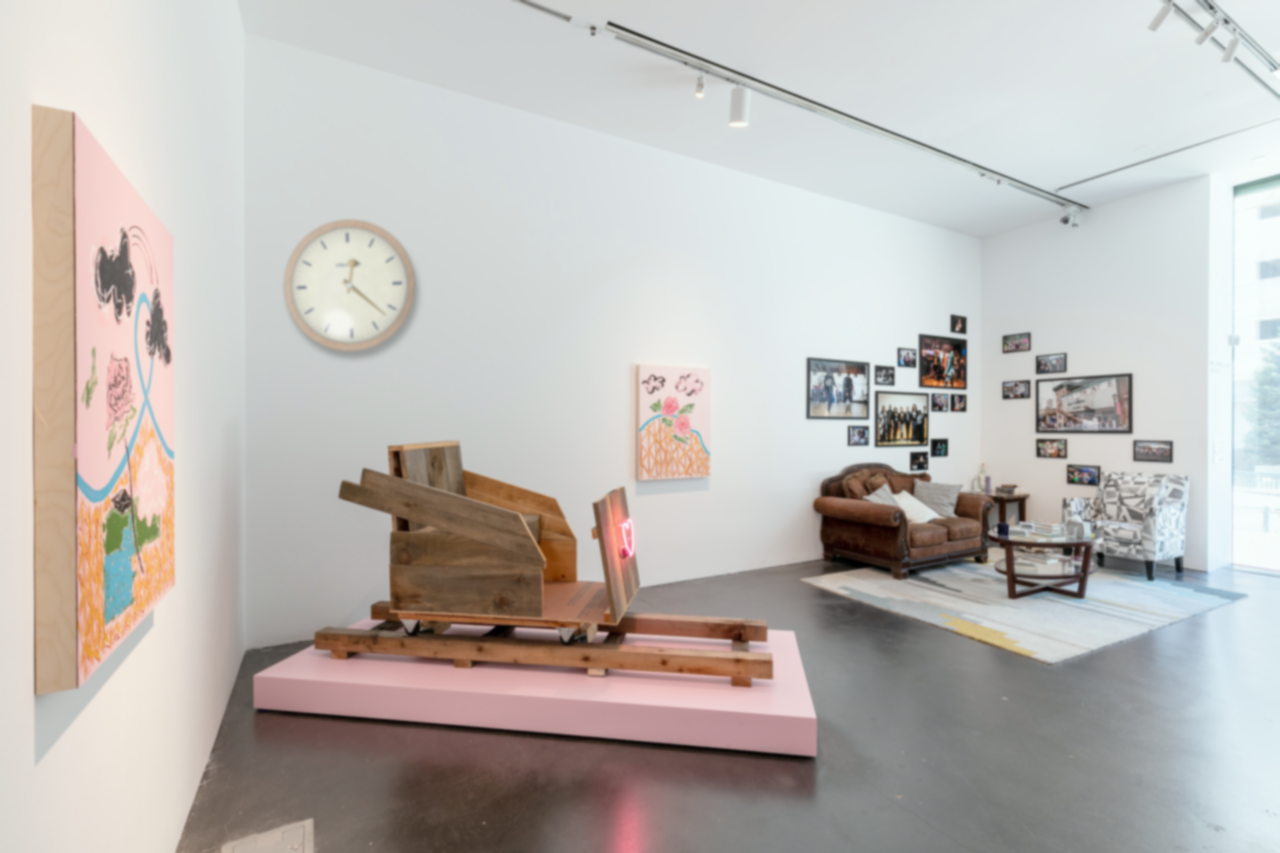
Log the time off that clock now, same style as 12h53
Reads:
12h22
